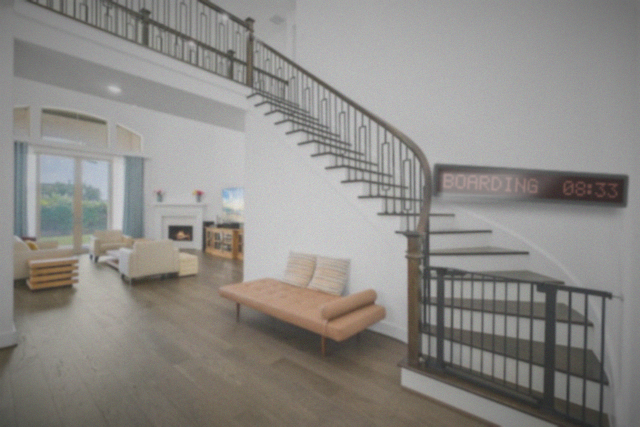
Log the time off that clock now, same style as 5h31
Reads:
8h33
